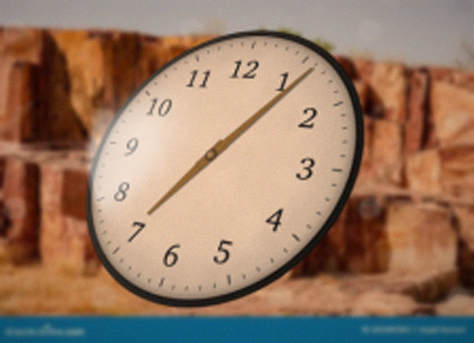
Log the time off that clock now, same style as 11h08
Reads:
7h06
